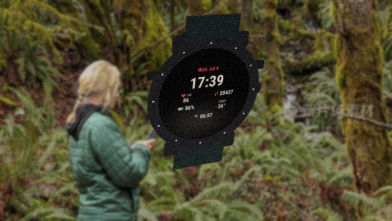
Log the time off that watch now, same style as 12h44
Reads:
17h39
